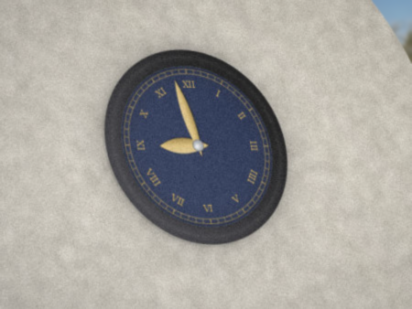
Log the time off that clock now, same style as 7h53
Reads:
8h58
